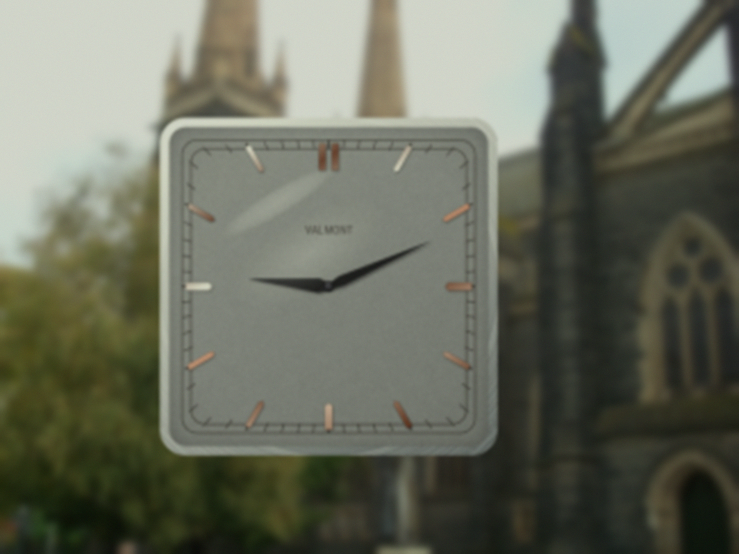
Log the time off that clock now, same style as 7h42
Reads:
9h11
